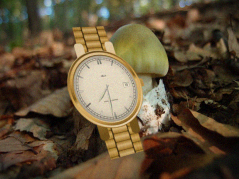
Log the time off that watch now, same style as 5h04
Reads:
7h31
